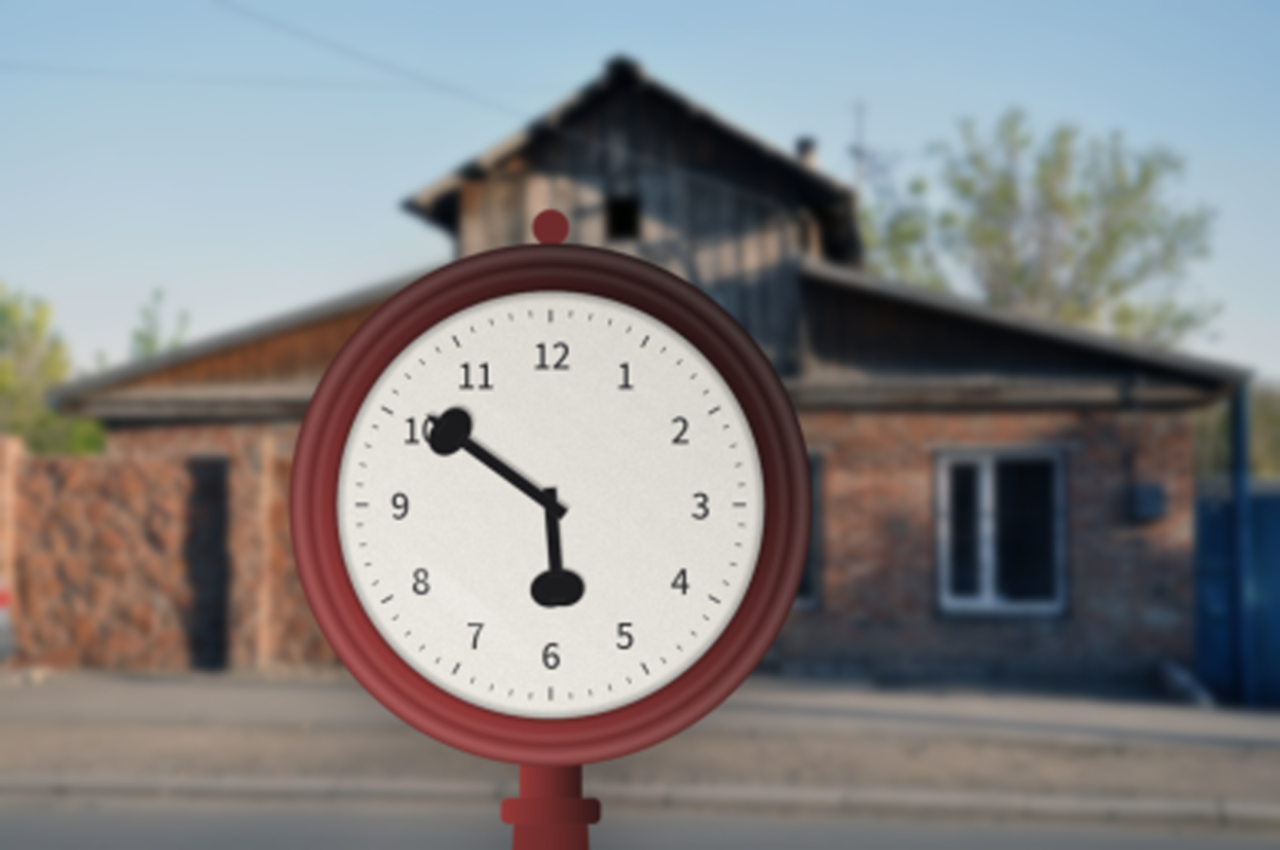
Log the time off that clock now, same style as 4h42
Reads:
5h51
